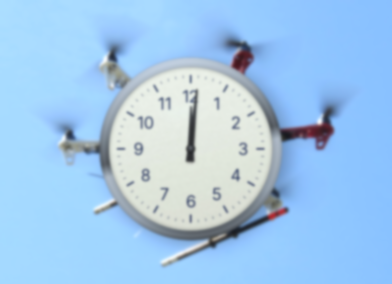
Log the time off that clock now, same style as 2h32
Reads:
12h01
